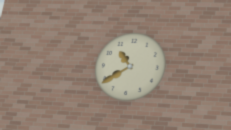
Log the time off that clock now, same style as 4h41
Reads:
10h39
